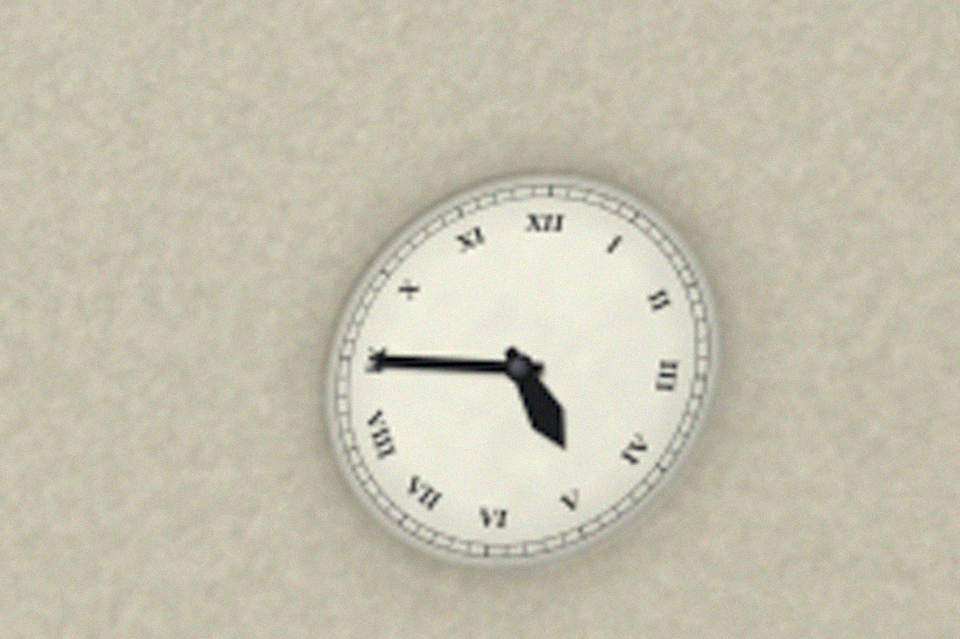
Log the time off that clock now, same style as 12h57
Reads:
4h45
